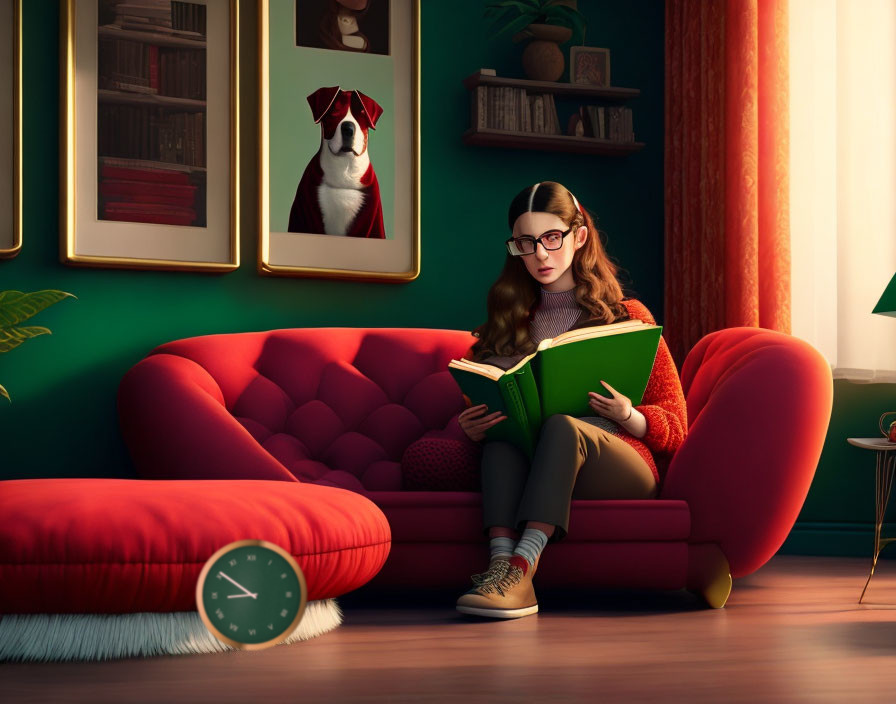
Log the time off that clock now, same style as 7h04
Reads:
8h51
